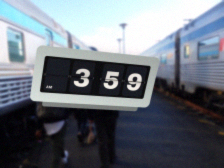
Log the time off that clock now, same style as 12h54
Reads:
3h59
